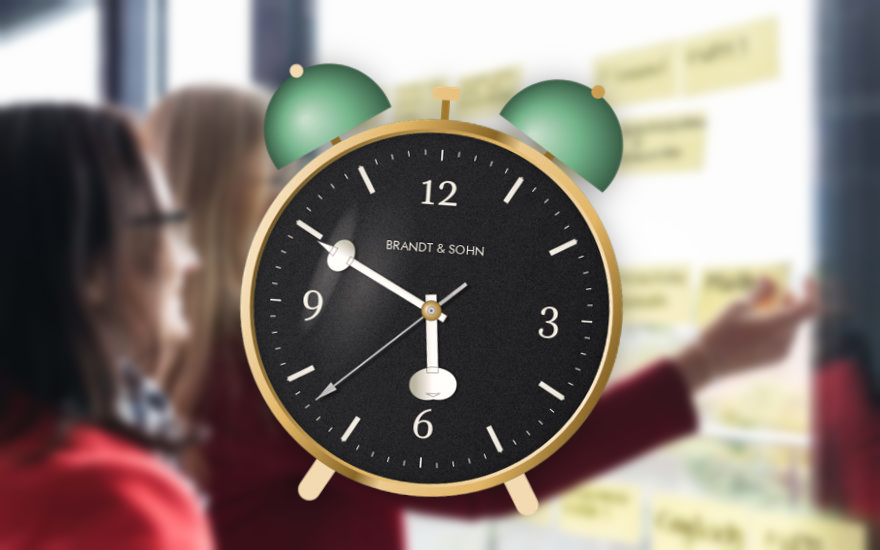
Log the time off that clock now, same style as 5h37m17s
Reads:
5h49m38s
